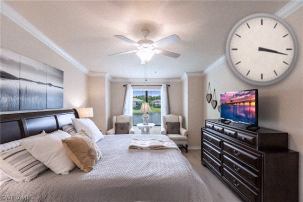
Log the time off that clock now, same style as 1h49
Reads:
3h17
